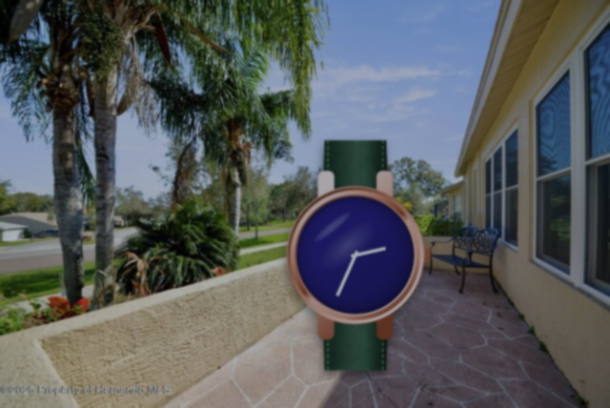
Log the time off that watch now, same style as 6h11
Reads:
2h34
